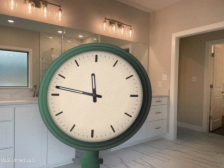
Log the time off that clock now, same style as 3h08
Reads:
11h47
